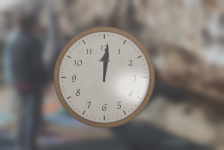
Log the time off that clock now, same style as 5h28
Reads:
12h01
